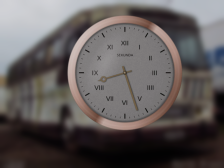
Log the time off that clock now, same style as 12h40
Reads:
8h27
